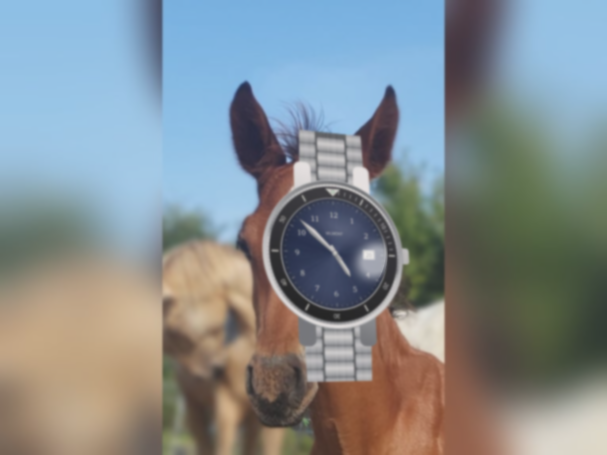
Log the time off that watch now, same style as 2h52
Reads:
4h52
